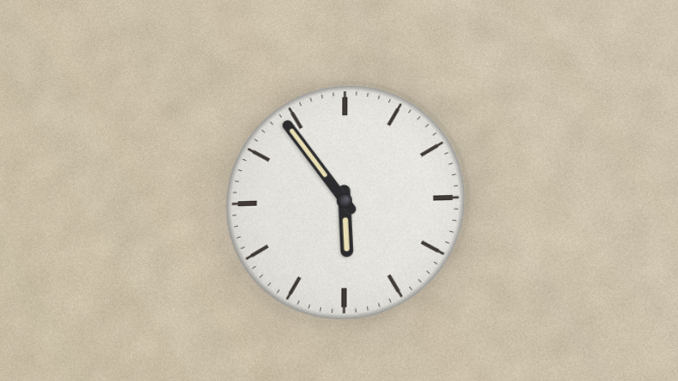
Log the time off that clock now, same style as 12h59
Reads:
5h54
